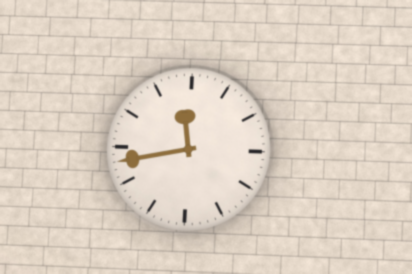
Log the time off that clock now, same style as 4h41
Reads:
11h43
